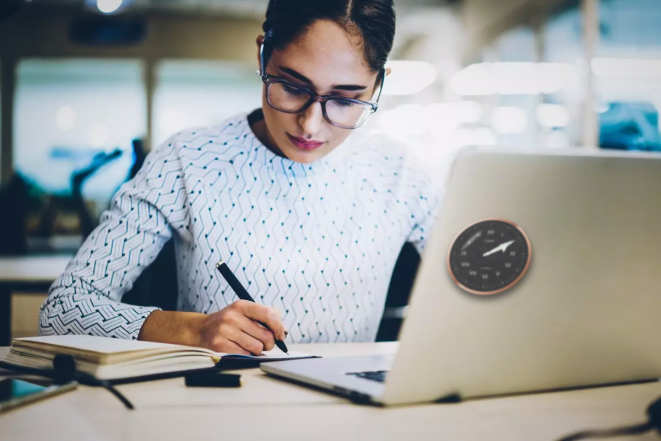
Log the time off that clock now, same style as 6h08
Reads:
2h10
